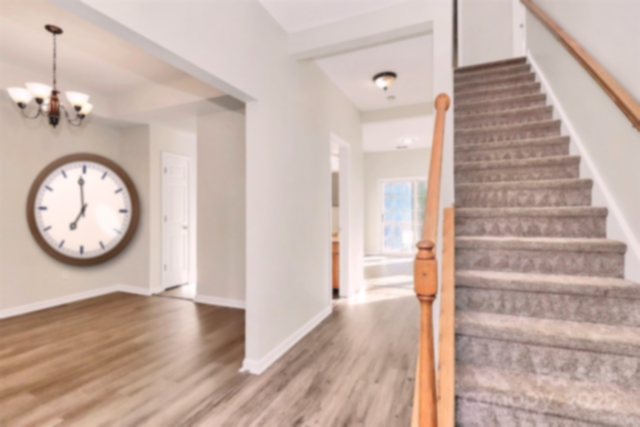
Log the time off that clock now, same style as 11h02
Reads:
6h59
